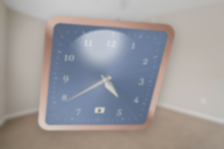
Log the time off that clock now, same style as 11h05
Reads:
4h39
